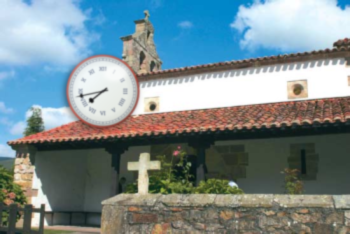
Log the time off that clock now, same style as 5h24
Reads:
7h43
